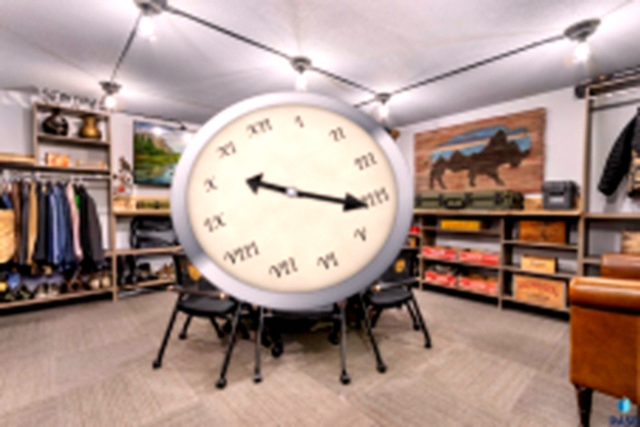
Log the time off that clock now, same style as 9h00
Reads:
10h21
